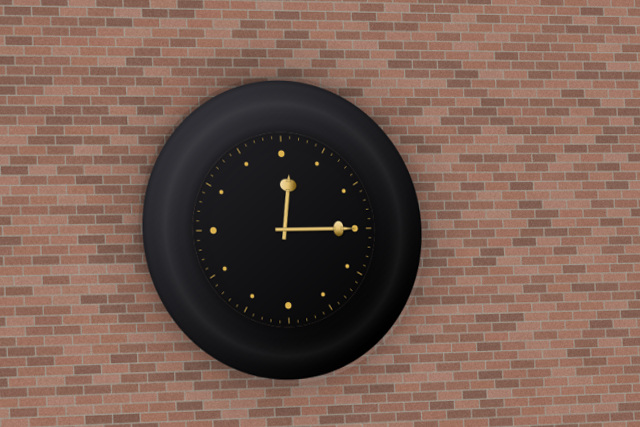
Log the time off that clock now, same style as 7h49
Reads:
12h15
